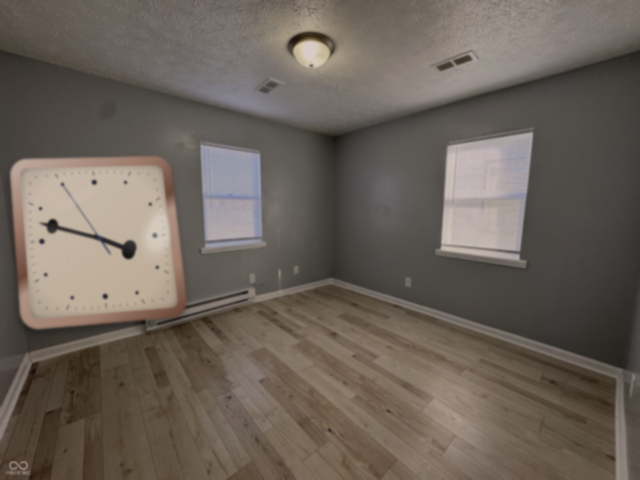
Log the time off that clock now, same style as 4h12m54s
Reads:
3h47m55s
